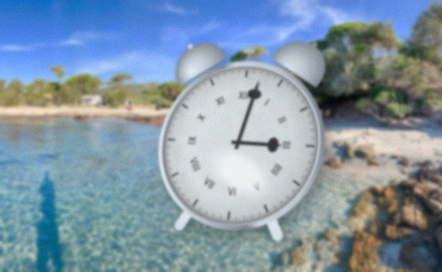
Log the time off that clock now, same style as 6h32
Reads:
3h02
